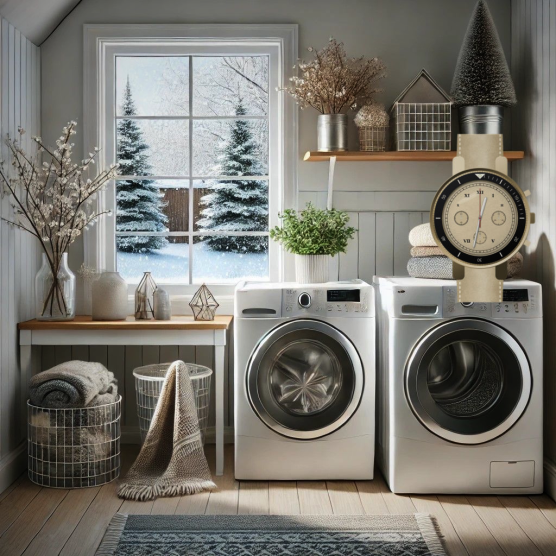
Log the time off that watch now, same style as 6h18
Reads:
12h32
